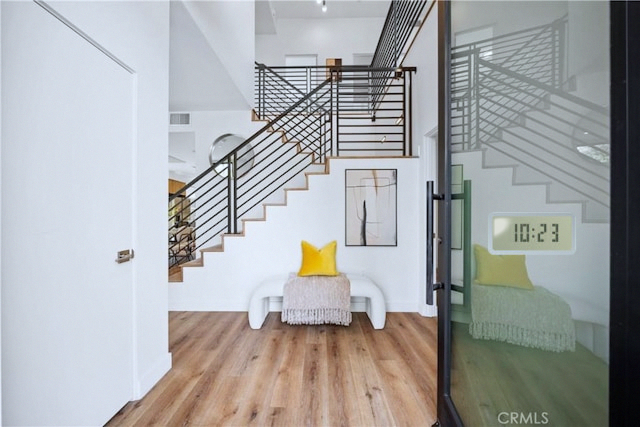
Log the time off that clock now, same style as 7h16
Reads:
10h23
